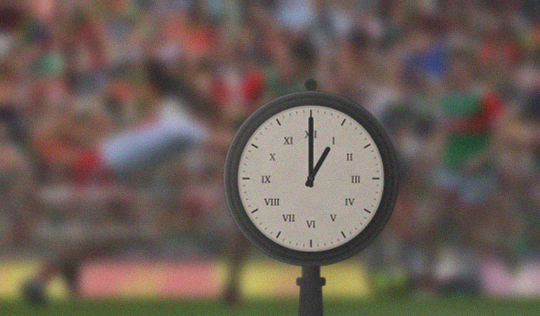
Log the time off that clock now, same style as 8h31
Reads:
1h00
